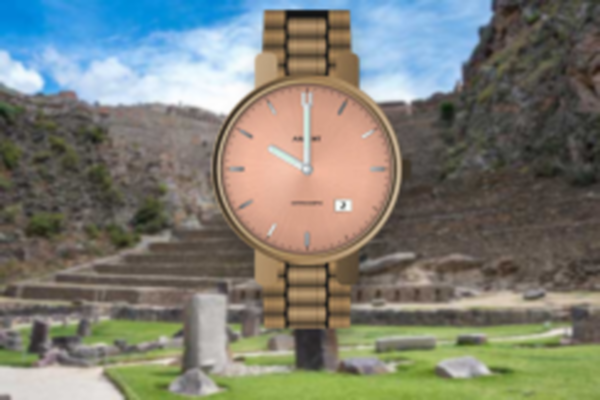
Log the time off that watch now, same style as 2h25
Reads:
10h00
